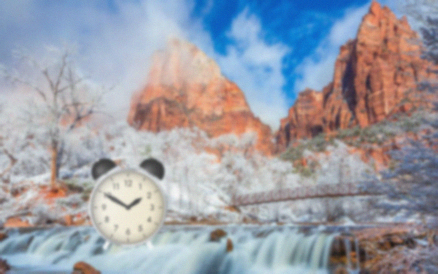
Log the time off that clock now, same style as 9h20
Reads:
1h50
